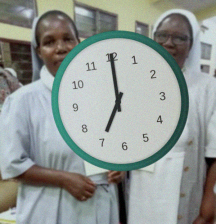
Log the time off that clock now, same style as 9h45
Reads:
7h00
